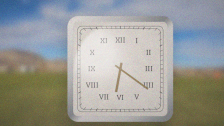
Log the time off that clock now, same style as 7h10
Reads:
6h21
